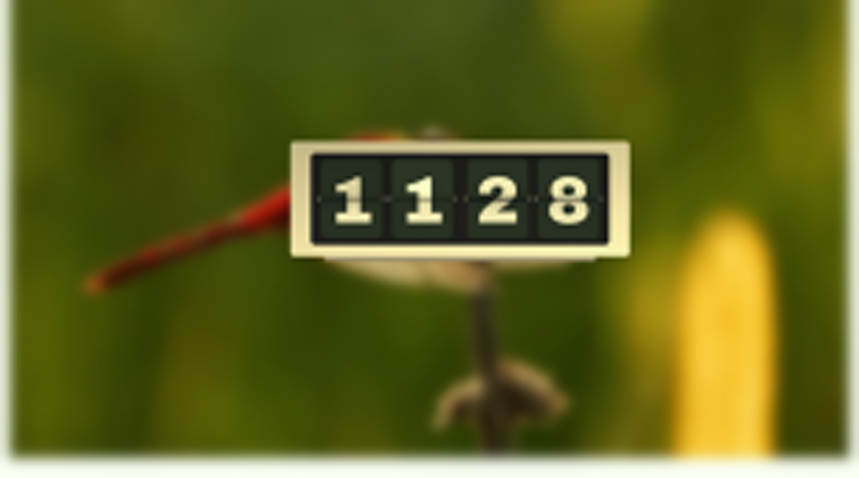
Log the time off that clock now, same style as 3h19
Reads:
11h28
